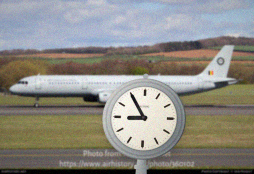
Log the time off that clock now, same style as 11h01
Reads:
8h55
